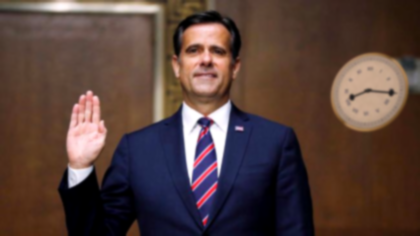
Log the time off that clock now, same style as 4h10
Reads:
8h16
